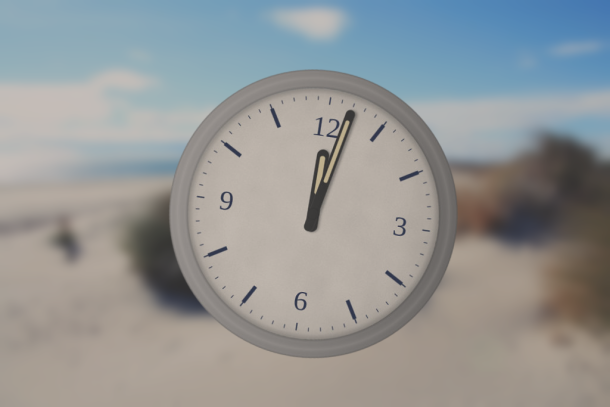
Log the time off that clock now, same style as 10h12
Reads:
12h02
